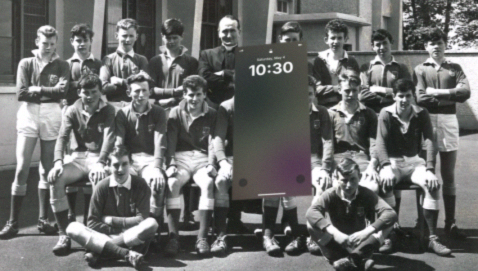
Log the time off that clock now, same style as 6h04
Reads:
10h30
